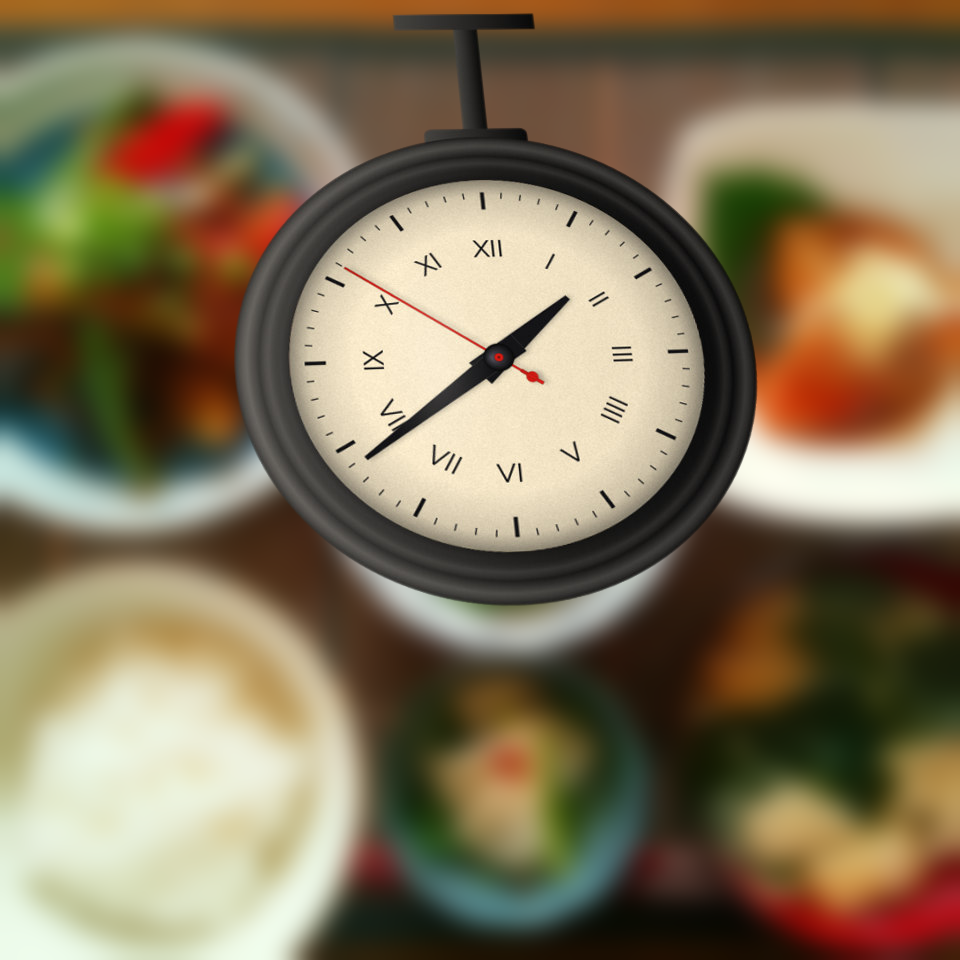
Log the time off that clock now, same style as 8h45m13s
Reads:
1h38m51s
